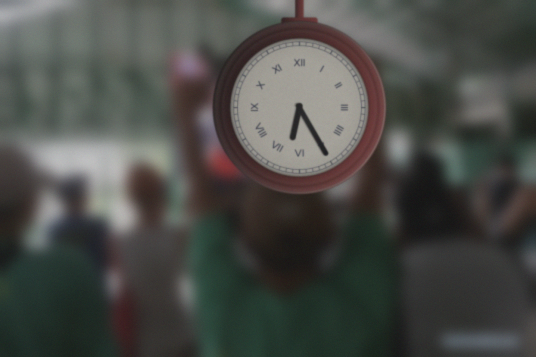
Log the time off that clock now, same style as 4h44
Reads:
6h25
